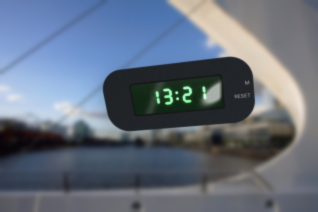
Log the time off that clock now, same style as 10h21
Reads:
13h21
